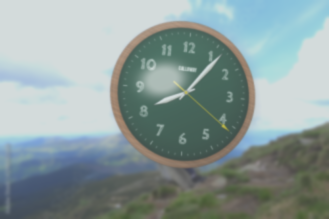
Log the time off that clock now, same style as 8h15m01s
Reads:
8h06m21s
